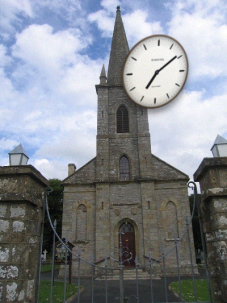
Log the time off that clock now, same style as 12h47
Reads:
7h09
